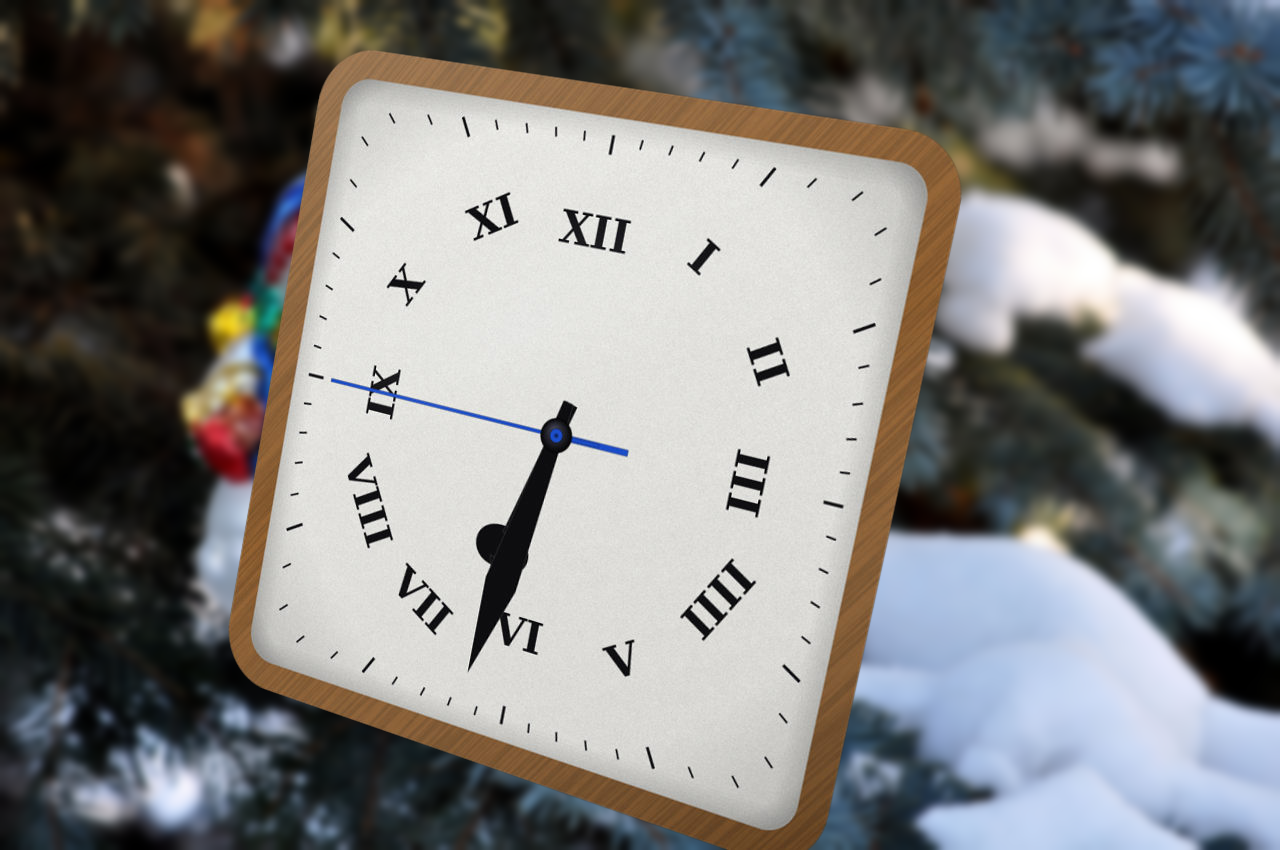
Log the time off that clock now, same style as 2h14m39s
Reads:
6h31m45s
